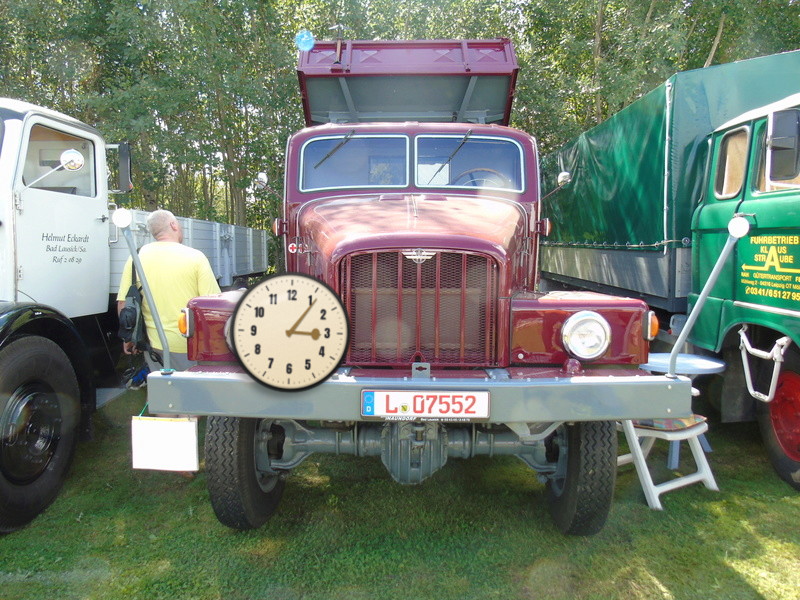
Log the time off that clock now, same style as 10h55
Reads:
3h06
